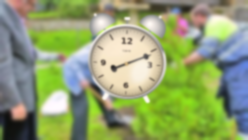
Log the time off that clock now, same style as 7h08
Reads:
8h11
